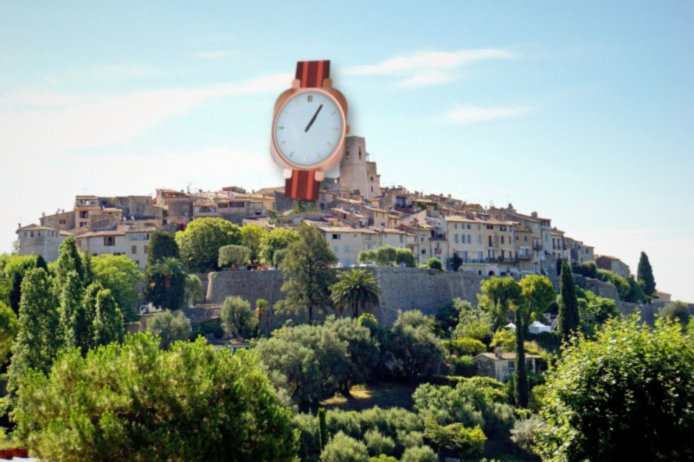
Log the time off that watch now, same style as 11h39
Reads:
1h05
